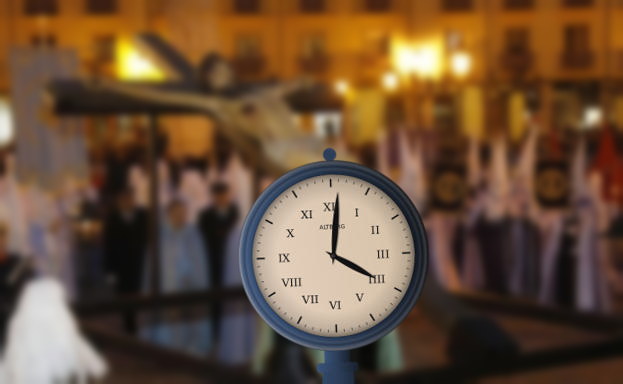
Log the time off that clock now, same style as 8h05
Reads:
4h01
